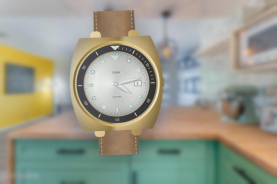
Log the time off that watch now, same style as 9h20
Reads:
4h13
